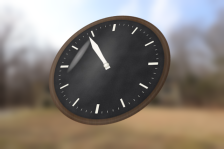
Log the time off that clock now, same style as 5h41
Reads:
10h54
